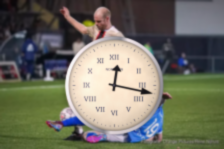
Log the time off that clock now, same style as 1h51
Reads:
12h17
